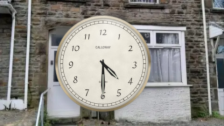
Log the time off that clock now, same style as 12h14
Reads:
4h30
